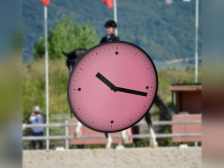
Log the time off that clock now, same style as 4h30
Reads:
10h17
